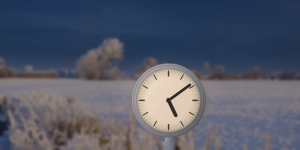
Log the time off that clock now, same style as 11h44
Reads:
5h09
